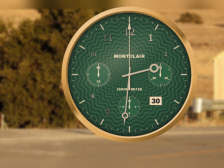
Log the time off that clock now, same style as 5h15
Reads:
2h31
